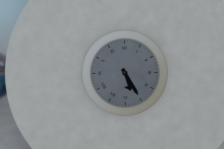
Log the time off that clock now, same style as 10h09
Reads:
5h25
